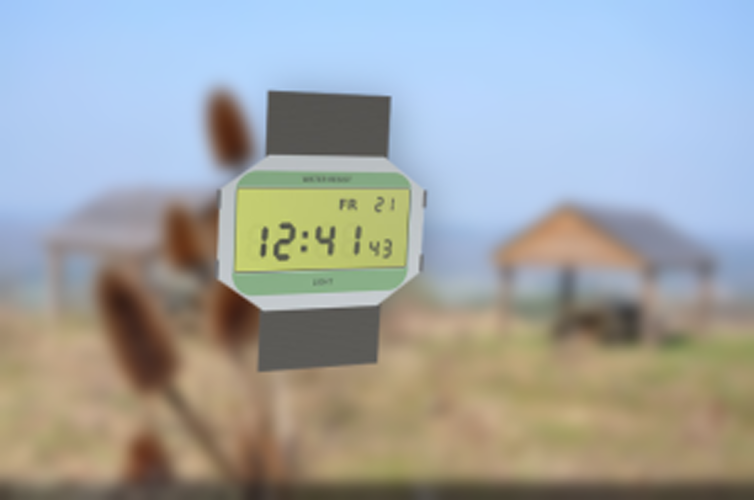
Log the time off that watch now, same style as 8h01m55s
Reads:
12h41m43s
